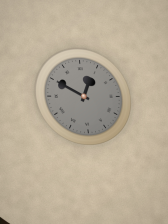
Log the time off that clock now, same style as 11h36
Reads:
12h50
